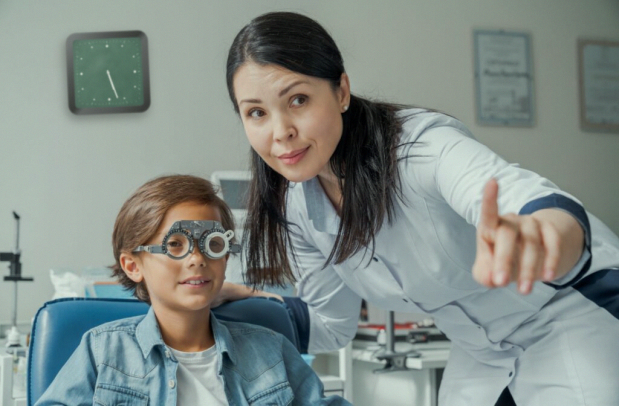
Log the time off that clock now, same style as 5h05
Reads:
5h27
